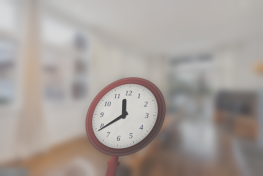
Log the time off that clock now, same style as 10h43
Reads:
11h39
